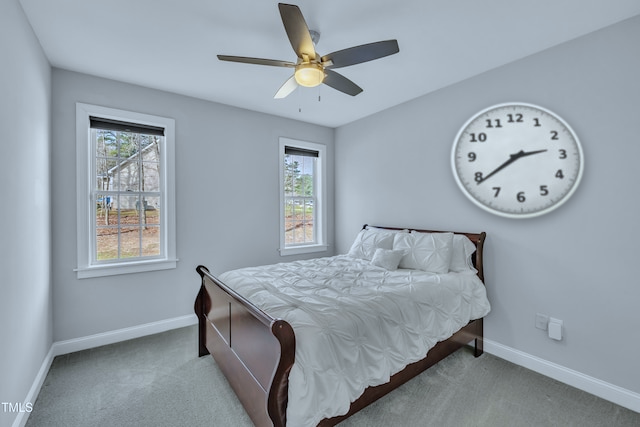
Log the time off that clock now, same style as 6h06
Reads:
2h39
